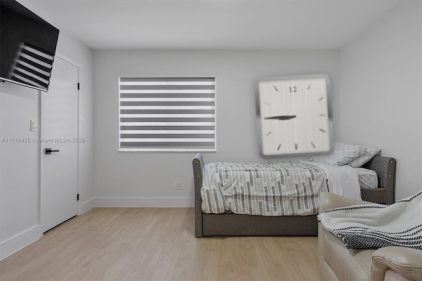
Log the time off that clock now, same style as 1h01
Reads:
8h45
